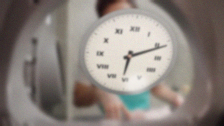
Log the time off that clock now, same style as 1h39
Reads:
6h11
